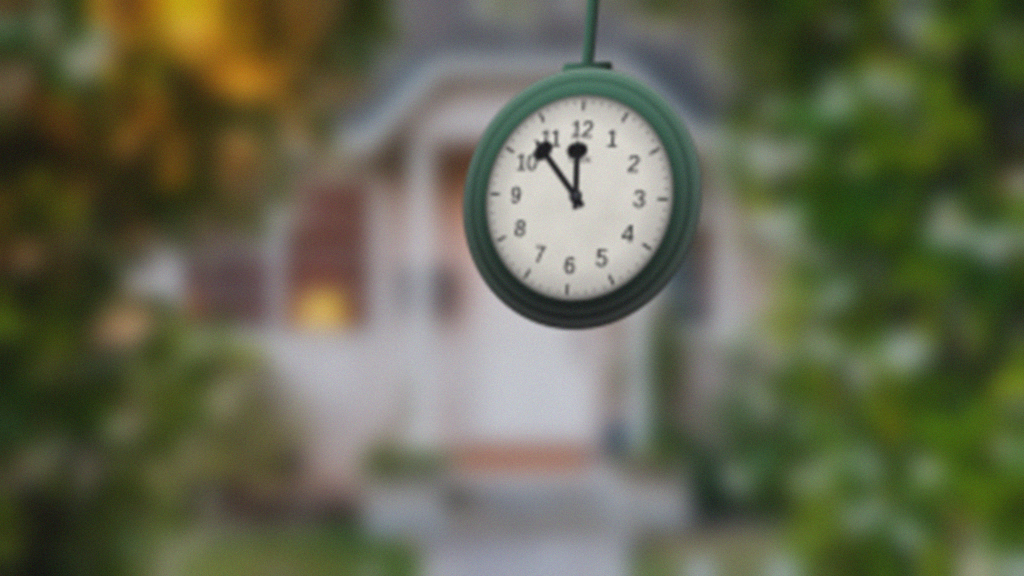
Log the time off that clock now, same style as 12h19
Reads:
11h53
